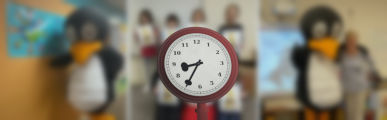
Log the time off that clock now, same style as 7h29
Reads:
8h35
